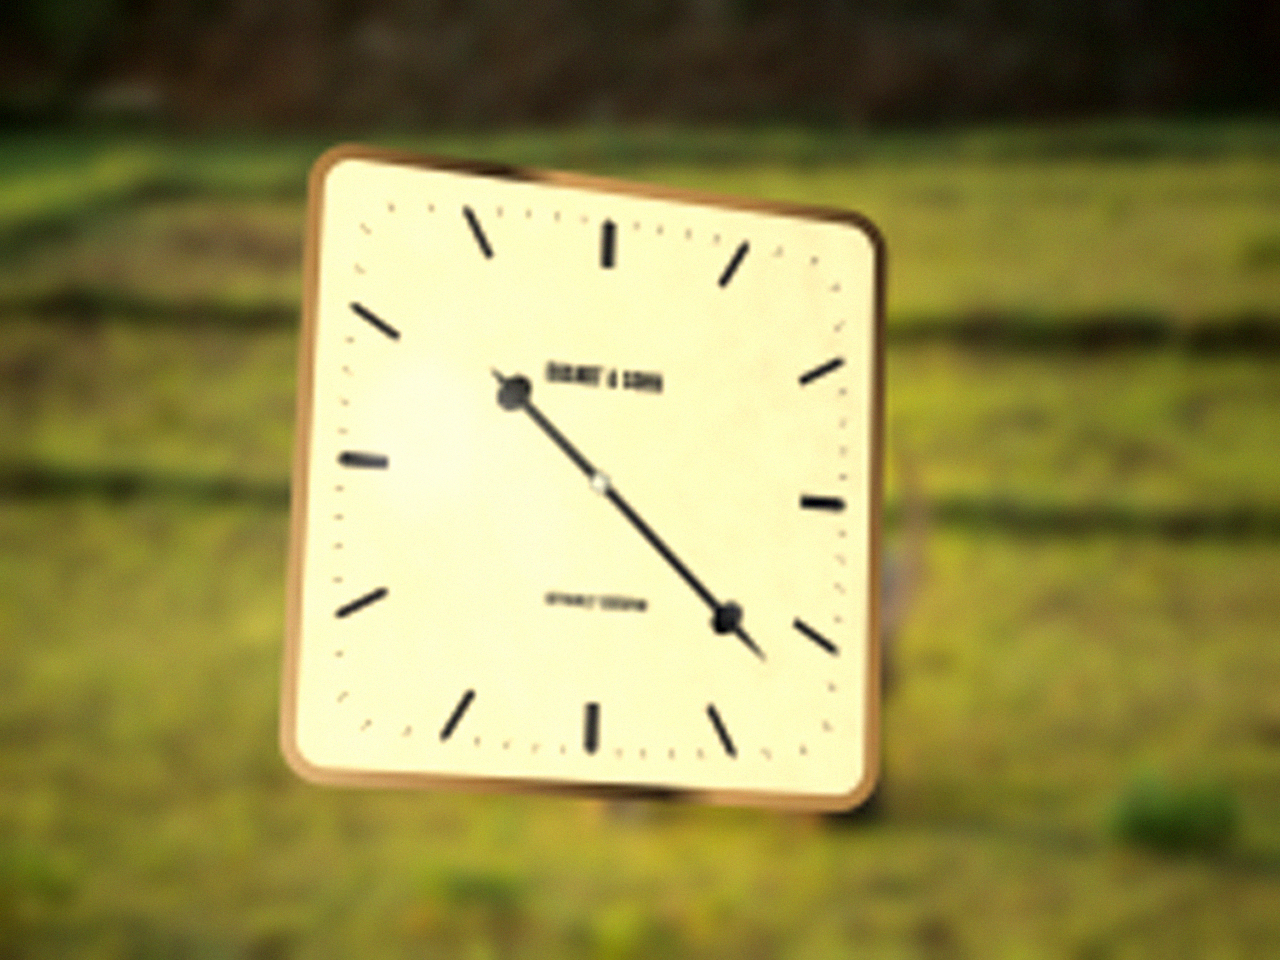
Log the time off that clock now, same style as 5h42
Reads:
10h22
